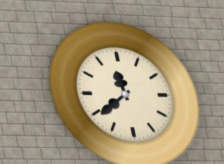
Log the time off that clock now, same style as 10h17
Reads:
11h39
